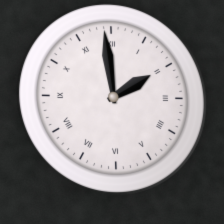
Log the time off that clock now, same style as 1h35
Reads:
1h59
